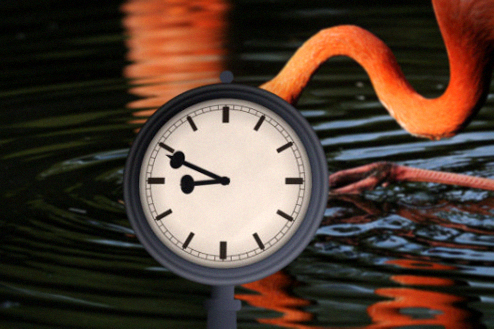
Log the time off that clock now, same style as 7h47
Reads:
8h49
